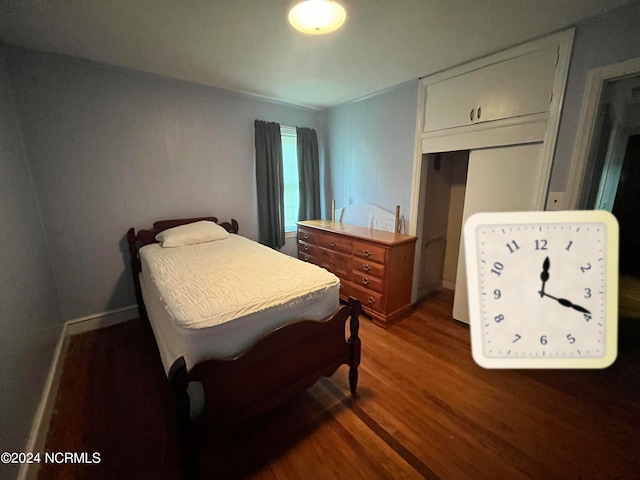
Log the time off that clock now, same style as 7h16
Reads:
12h19
